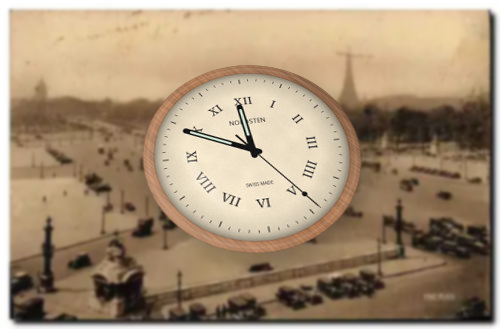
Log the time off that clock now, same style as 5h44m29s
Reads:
11h49m24s
